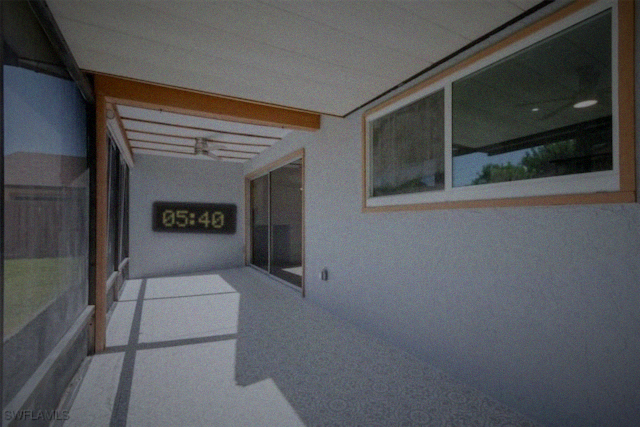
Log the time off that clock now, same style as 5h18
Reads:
5h40
